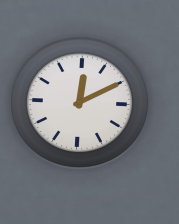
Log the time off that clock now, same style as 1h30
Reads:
12h10
